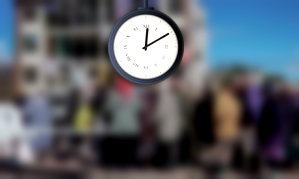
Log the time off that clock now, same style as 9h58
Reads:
12h10
